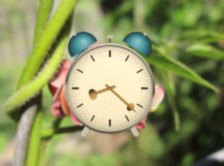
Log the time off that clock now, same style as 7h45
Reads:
8h22
